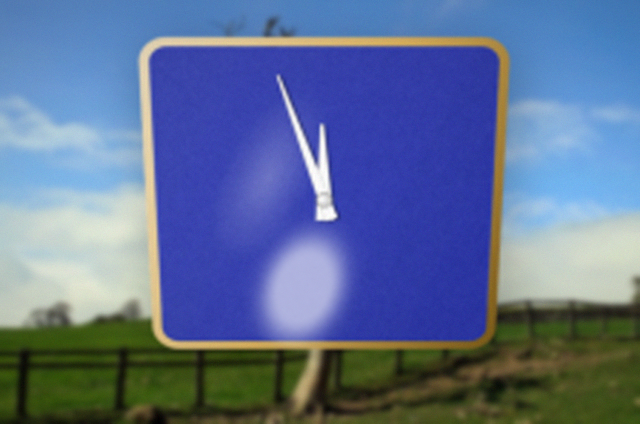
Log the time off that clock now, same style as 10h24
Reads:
11h57
